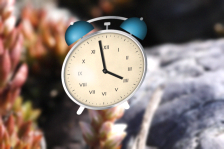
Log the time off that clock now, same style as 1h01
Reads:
3h58
